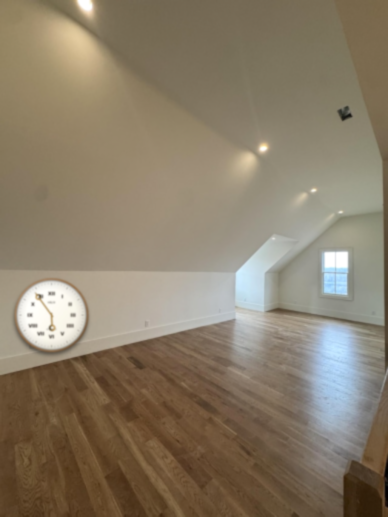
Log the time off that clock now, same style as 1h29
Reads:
5h54
